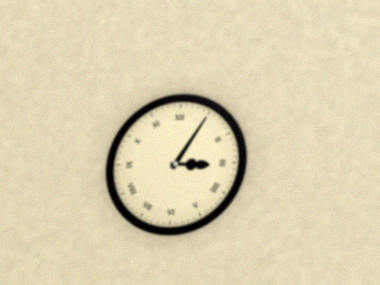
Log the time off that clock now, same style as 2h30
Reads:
3h05
